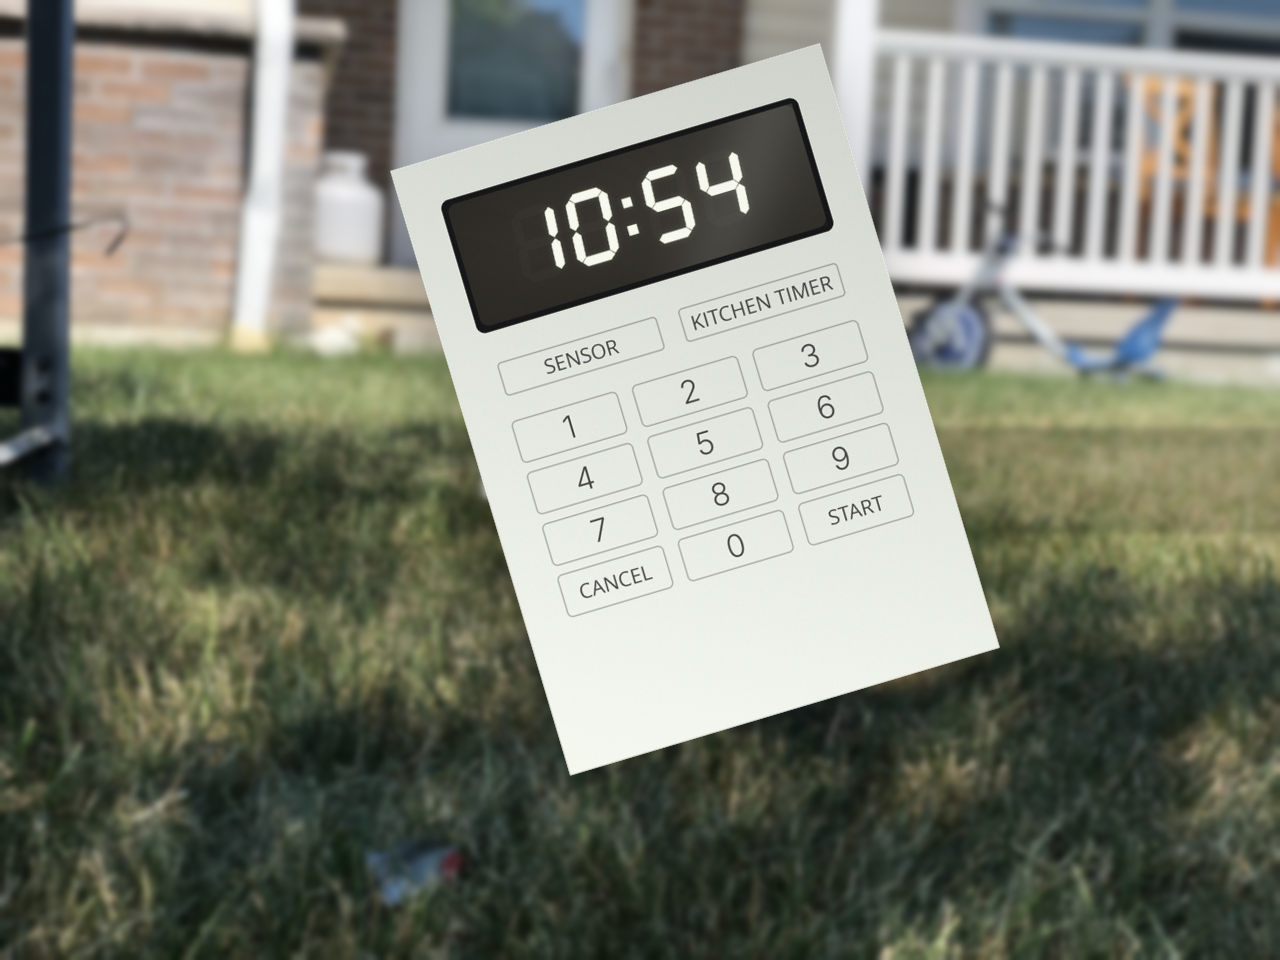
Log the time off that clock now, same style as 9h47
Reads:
10h54
